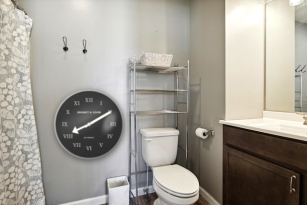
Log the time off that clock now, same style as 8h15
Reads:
8h10
